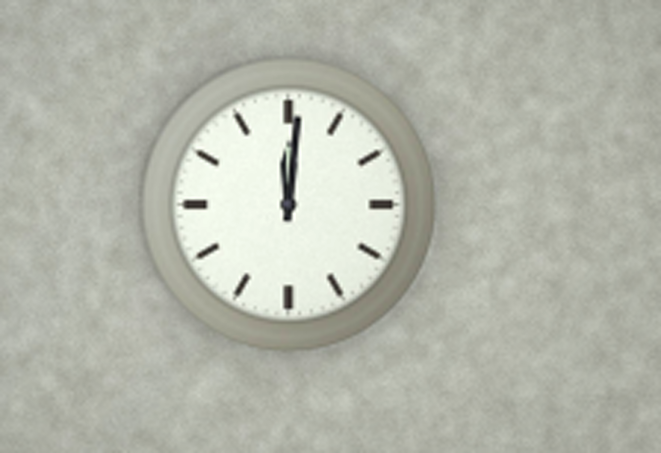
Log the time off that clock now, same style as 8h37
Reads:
12h01
